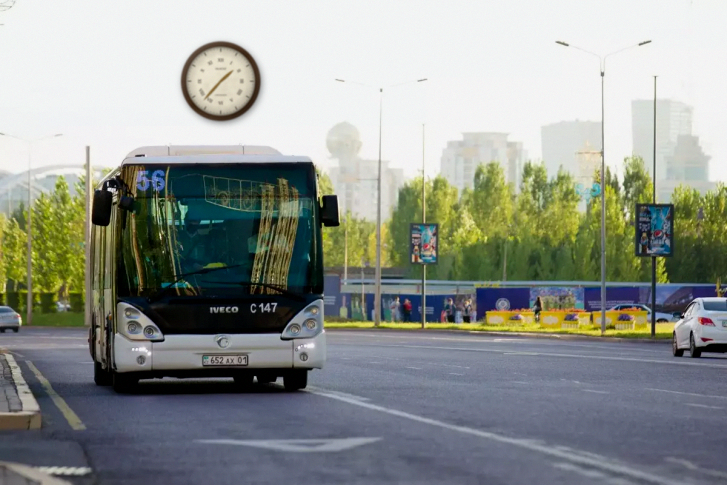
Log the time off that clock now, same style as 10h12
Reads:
1h37
